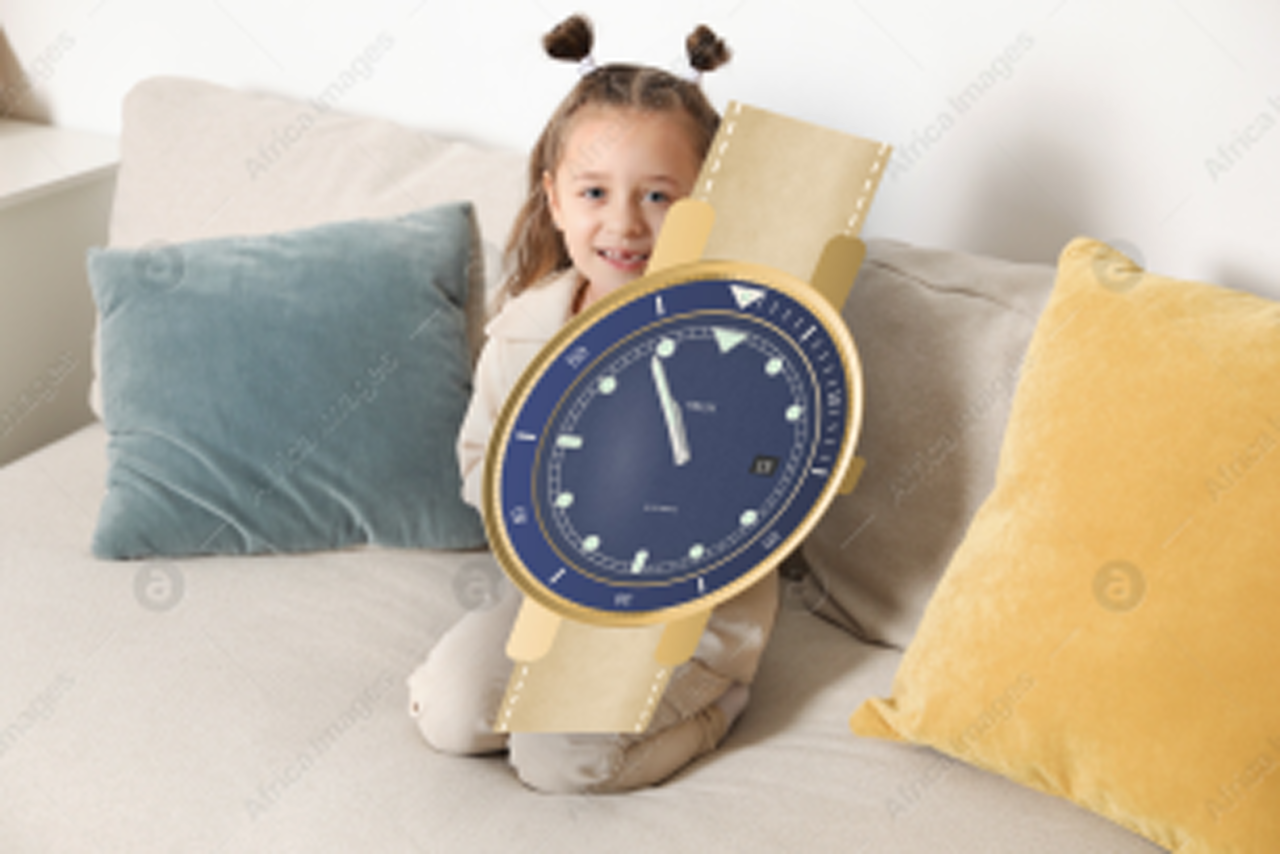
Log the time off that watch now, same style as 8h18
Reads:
10h54
